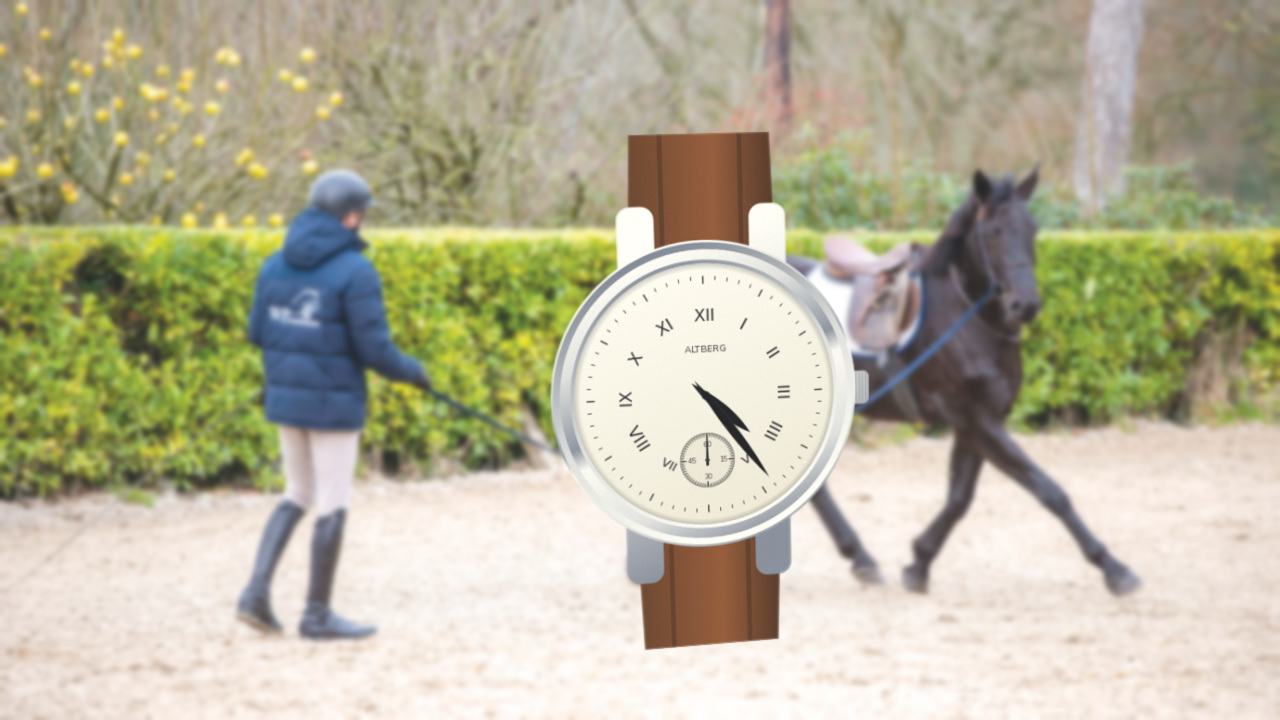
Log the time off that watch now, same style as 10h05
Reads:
4h24
